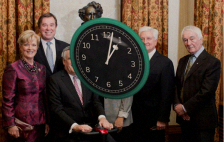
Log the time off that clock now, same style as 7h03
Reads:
1h02
